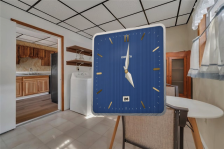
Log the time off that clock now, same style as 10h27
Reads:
5h01
